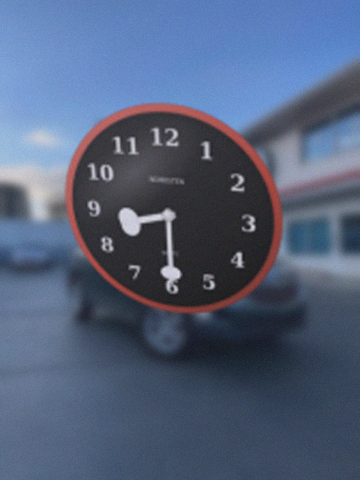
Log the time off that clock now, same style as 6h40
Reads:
8h30
